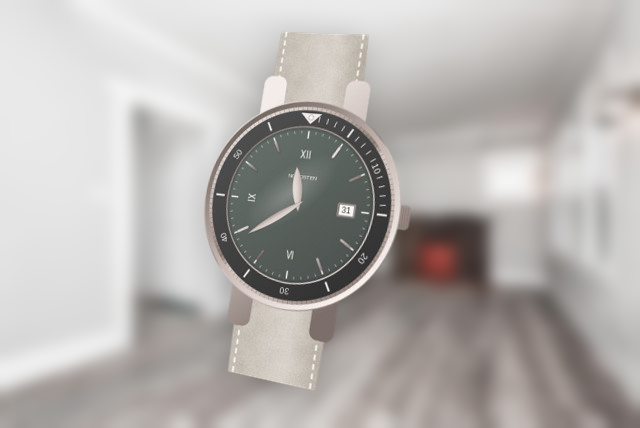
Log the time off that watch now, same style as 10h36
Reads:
11h39
